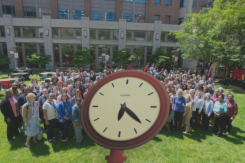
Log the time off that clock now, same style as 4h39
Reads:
6h22
